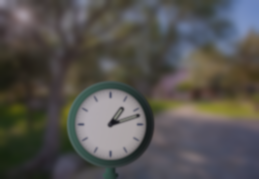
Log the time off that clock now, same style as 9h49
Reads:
1h12
